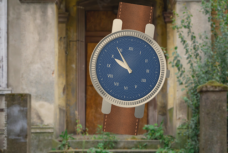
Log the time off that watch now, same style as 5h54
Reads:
9h54
